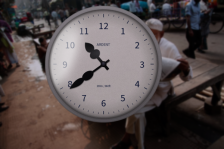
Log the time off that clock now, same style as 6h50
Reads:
10h39
